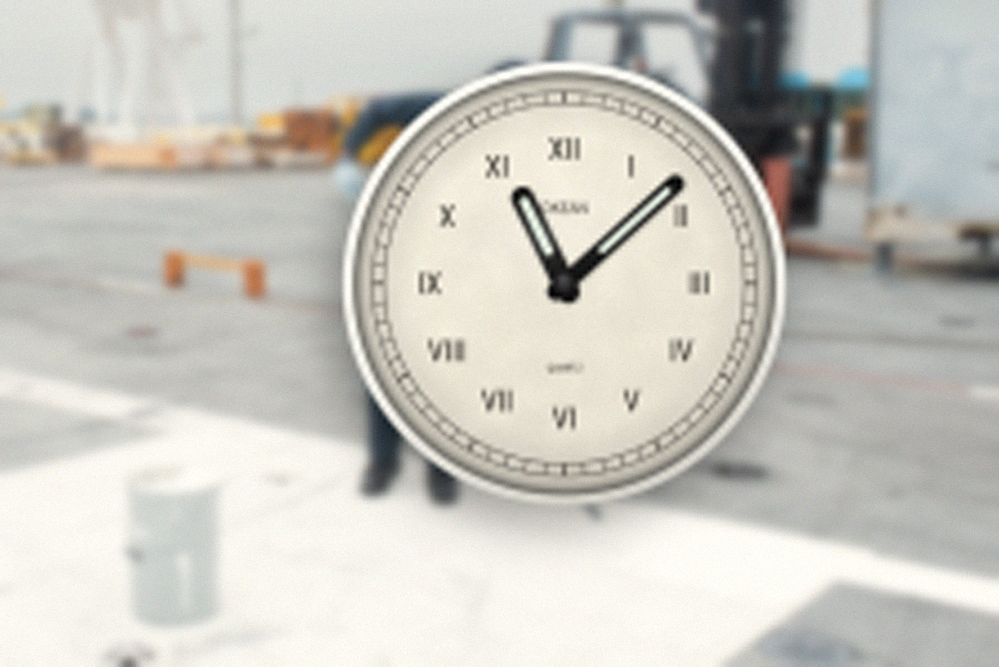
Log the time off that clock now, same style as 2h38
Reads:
11h08
